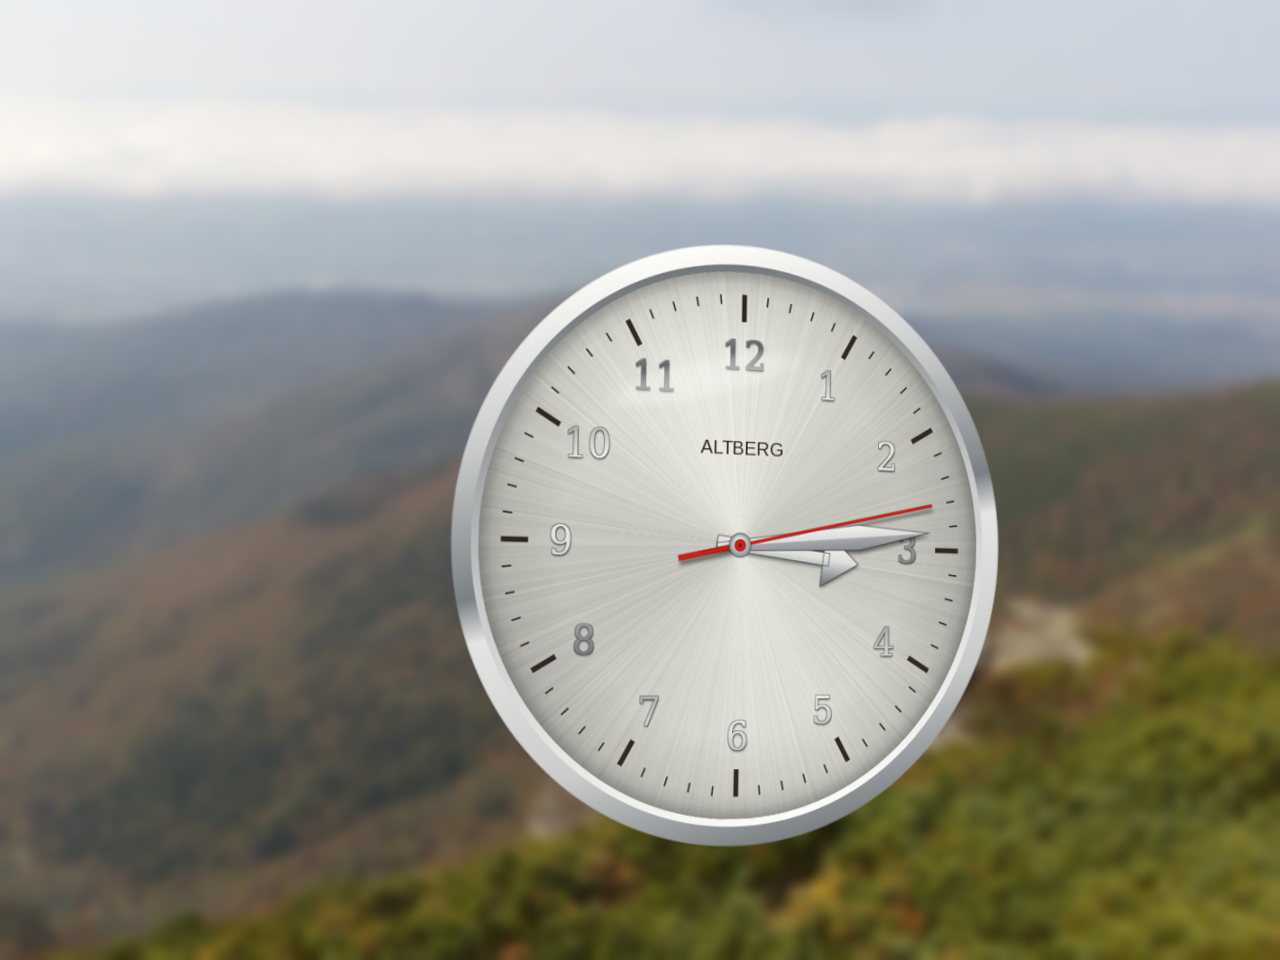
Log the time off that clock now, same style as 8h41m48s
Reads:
3h14m13s
